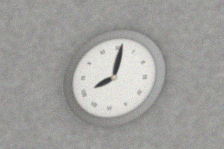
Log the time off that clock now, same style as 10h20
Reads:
8h01
